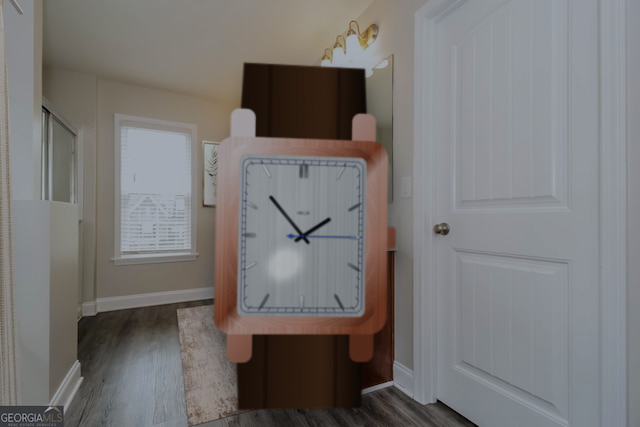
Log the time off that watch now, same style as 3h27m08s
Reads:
1h53m15s
